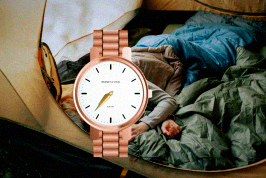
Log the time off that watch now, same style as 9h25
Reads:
7h37
